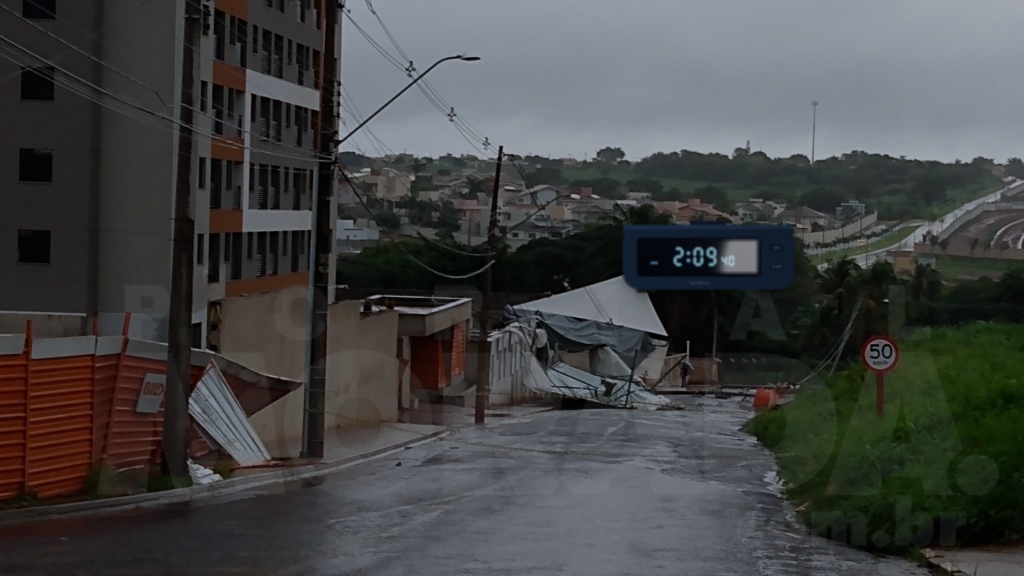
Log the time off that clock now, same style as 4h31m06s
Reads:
2h09m40s
